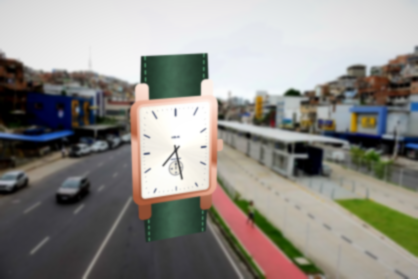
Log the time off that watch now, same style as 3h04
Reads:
7h28
